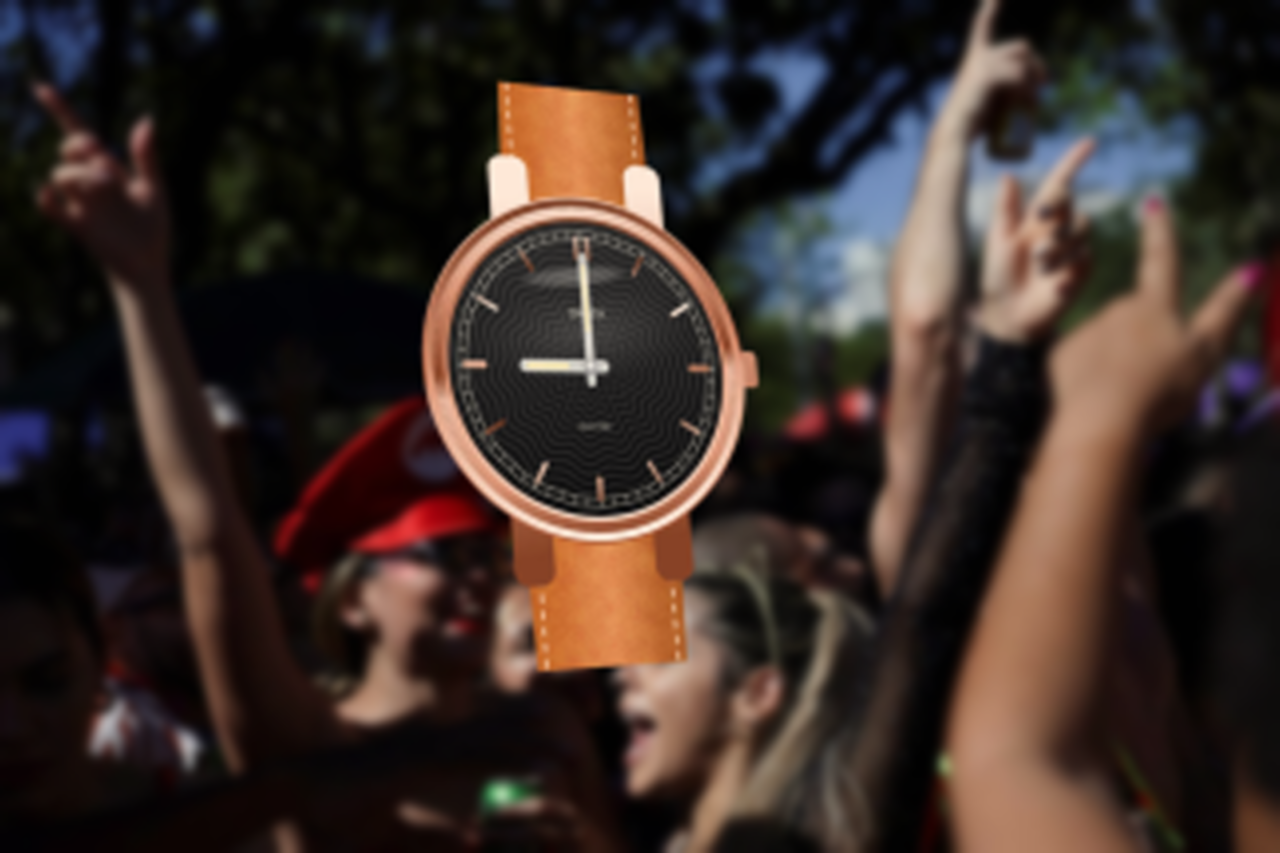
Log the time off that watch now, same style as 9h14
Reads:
9h00
